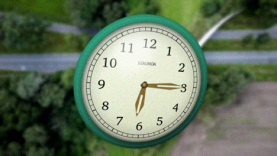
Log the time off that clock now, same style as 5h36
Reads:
6h15
